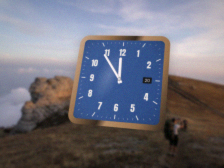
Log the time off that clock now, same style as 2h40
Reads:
11h54
